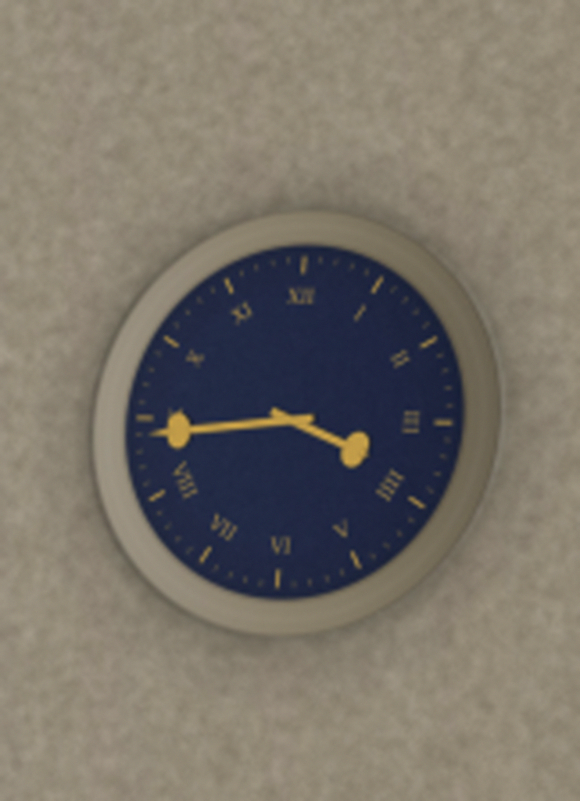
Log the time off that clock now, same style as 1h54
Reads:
3h44
